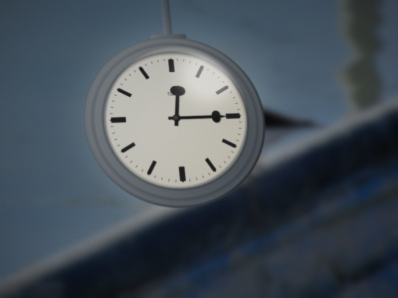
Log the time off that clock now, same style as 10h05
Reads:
12h15
